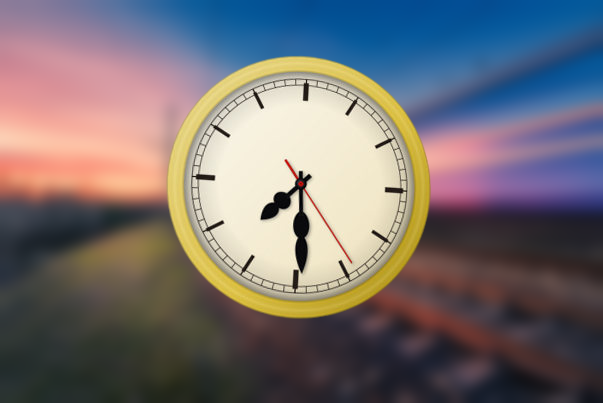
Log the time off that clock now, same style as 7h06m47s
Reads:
7h29m24s
